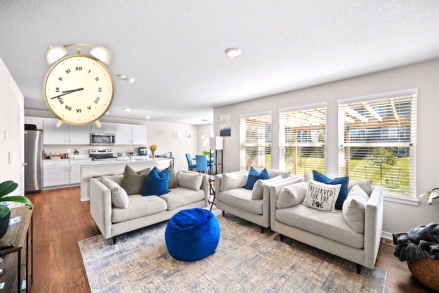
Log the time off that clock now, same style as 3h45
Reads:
8h42
